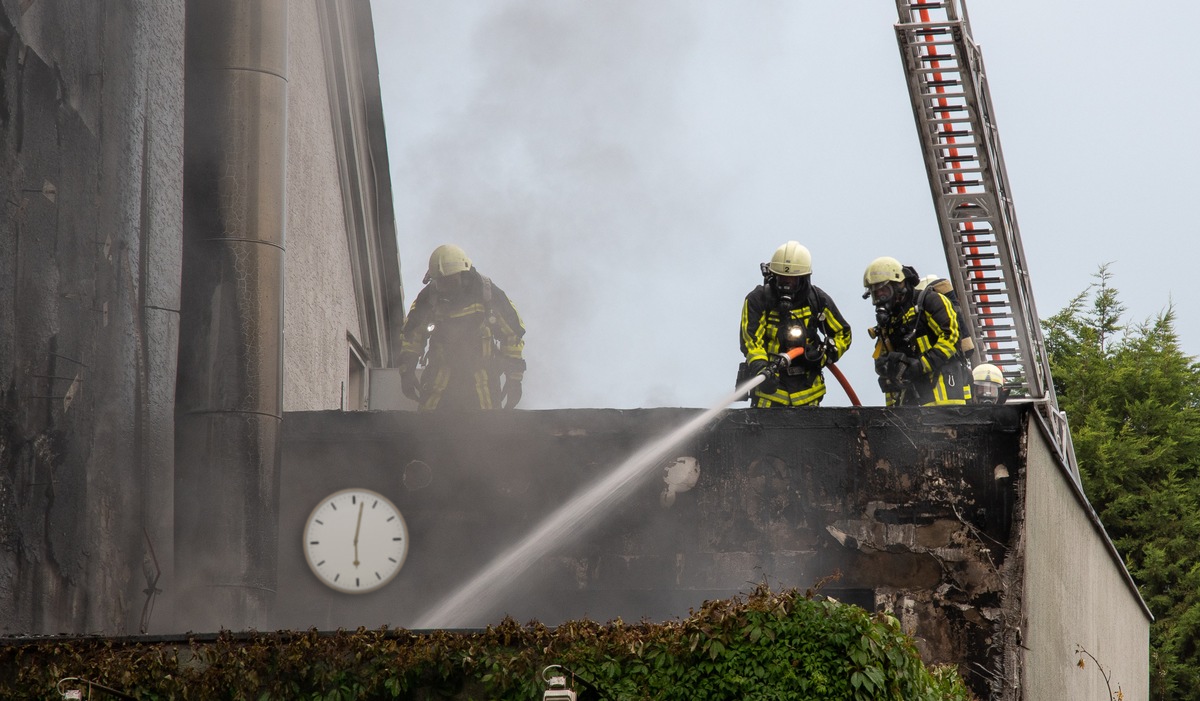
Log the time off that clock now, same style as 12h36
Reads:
6h02
